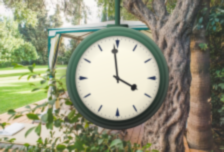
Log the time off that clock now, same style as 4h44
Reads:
3h59
